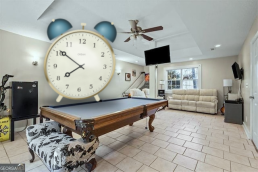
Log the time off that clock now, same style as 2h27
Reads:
7h51
